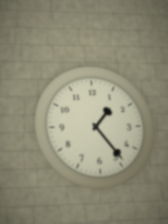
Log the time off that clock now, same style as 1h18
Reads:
1h24
